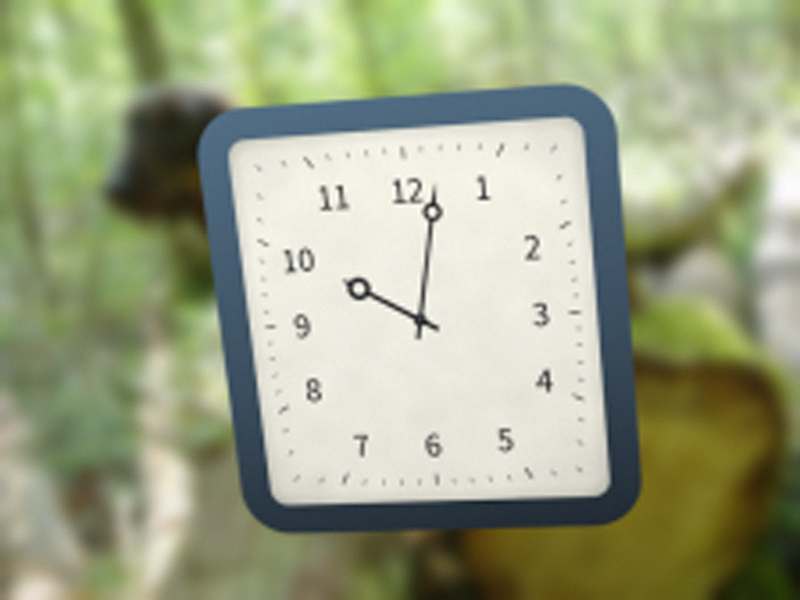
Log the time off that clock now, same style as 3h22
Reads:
10h02
